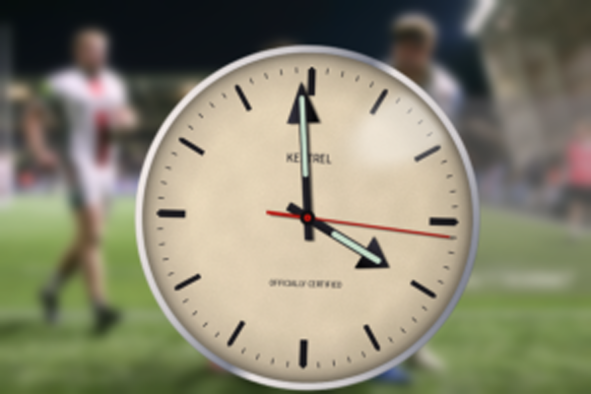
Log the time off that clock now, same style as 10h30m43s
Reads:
3h59m16s
